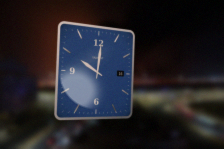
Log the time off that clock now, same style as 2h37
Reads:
10h01
